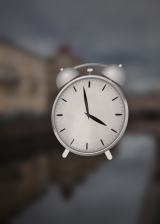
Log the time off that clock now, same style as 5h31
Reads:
3h58
